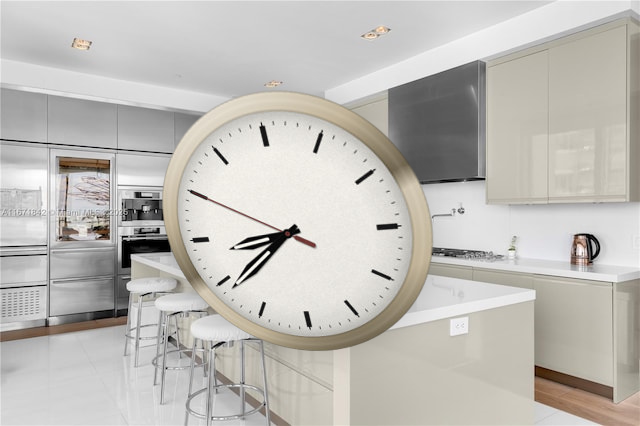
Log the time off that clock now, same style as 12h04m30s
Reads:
8h38m50s
